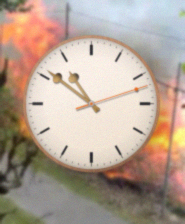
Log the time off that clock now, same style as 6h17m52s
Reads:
10h51m12s
